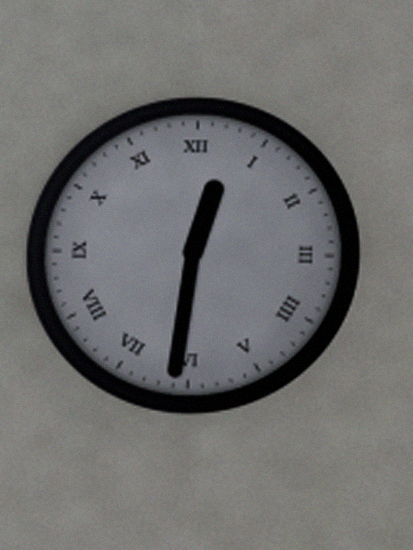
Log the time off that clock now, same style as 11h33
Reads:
12h31
